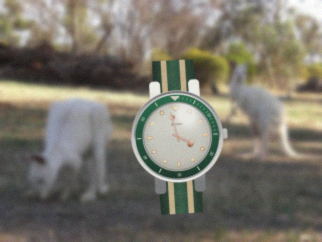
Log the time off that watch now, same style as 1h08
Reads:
3h58
